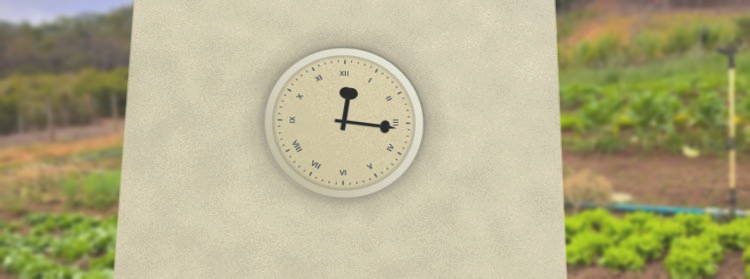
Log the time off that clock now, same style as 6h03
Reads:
12h16
